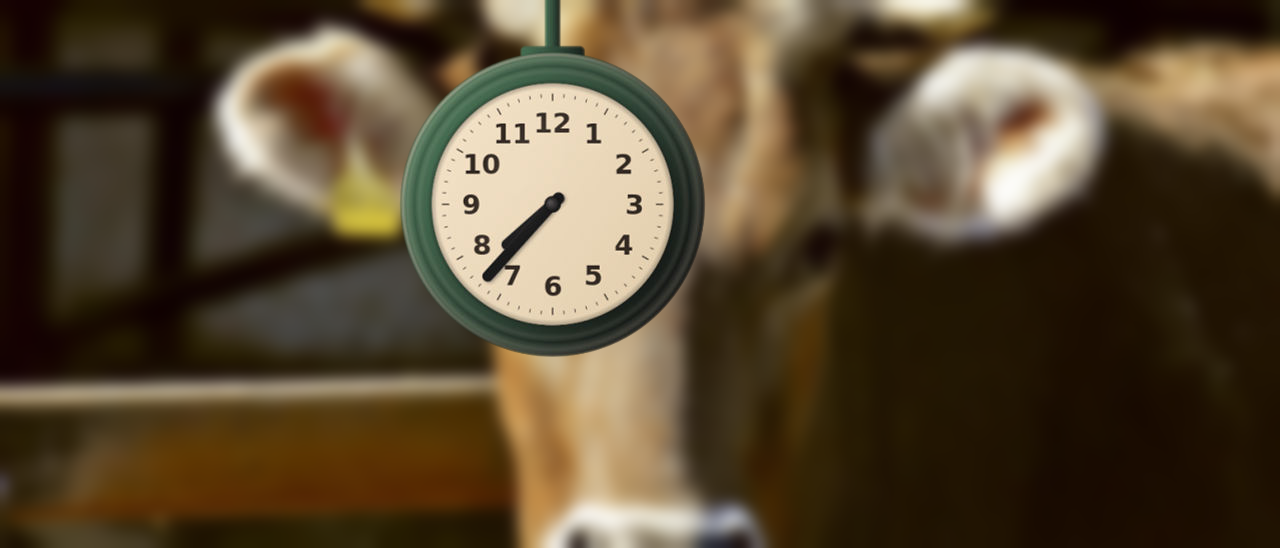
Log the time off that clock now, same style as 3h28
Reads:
7h37
